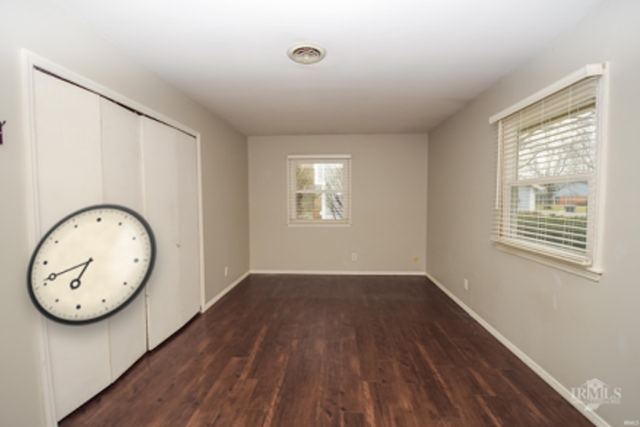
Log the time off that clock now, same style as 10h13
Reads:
6h41
